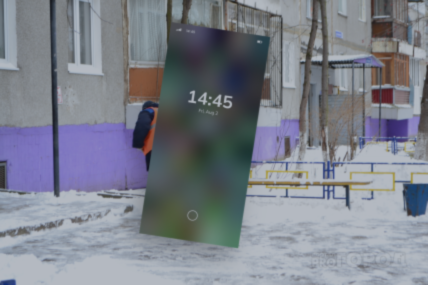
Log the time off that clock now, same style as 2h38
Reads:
14h45
